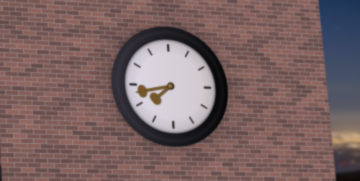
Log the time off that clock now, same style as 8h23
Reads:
7h43
